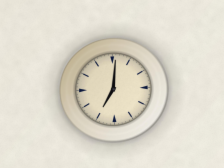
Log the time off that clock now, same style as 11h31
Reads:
7h01
